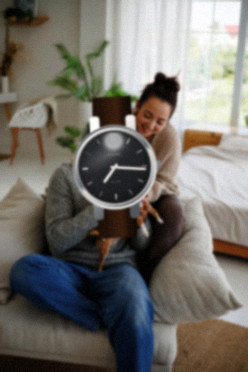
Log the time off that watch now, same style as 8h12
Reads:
7h16
